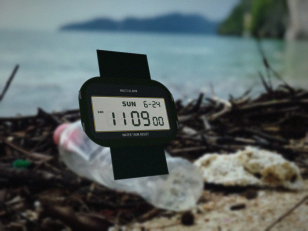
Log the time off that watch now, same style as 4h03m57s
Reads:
11h09m00s
